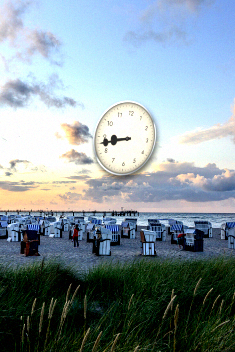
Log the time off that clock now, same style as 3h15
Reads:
8h43
